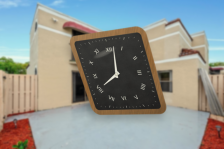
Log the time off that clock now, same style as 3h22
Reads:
8h02
